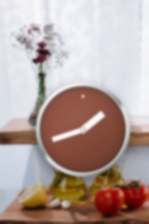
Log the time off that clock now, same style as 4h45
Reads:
1h42
